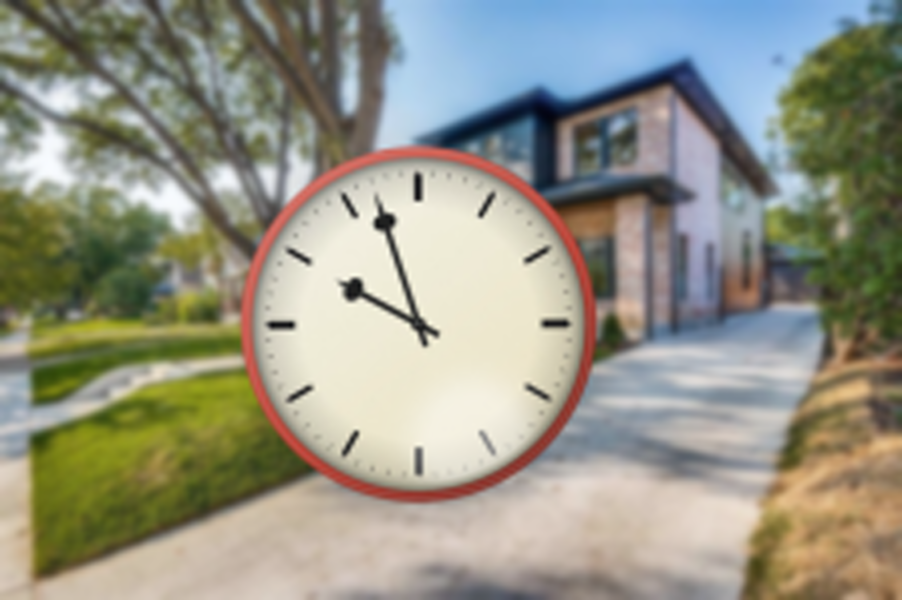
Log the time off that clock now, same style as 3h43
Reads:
9h57
